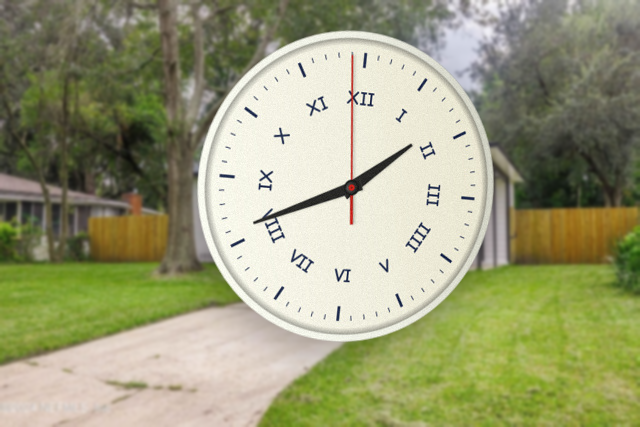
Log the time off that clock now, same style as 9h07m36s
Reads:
1h40m59s
